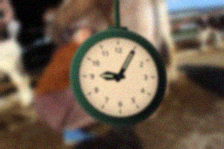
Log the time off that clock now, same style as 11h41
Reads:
9h05
